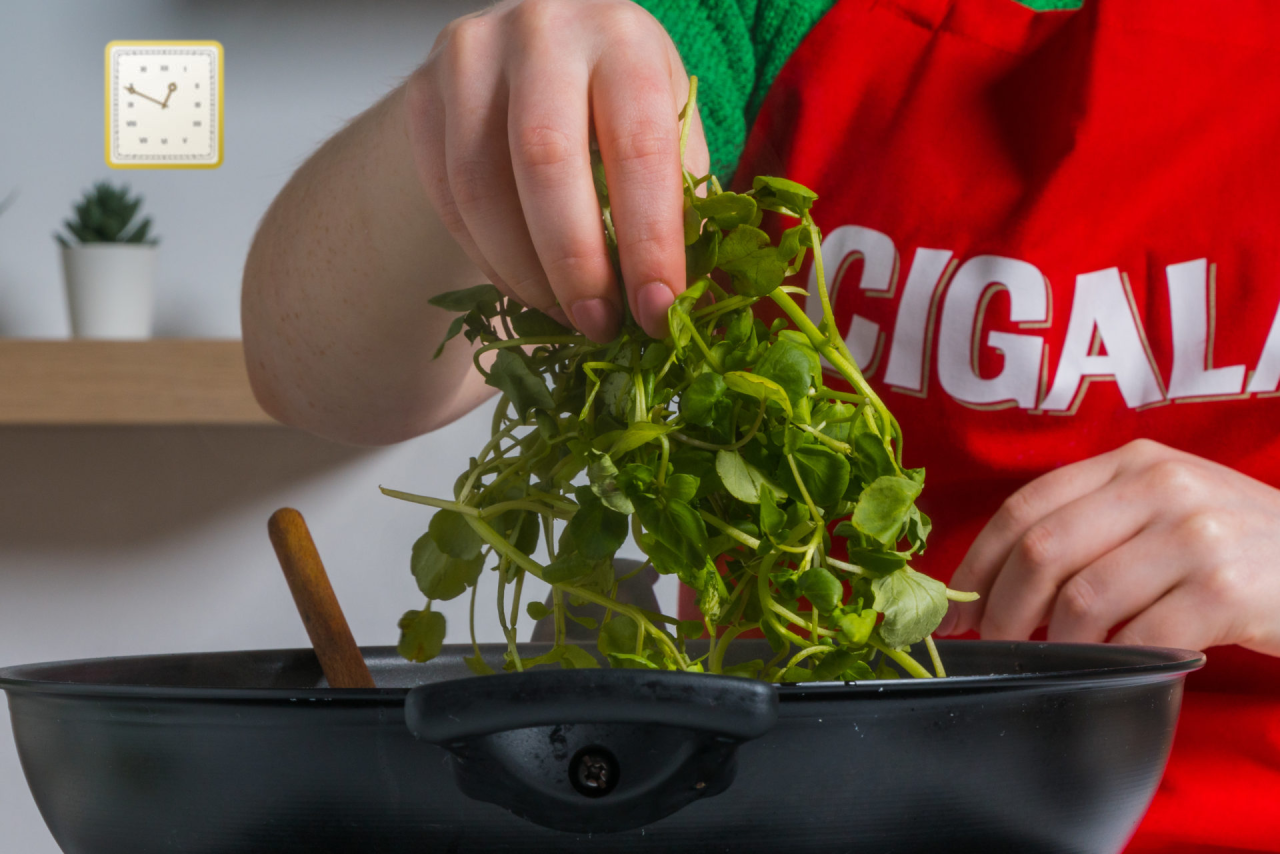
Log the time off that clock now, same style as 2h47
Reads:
12h49
